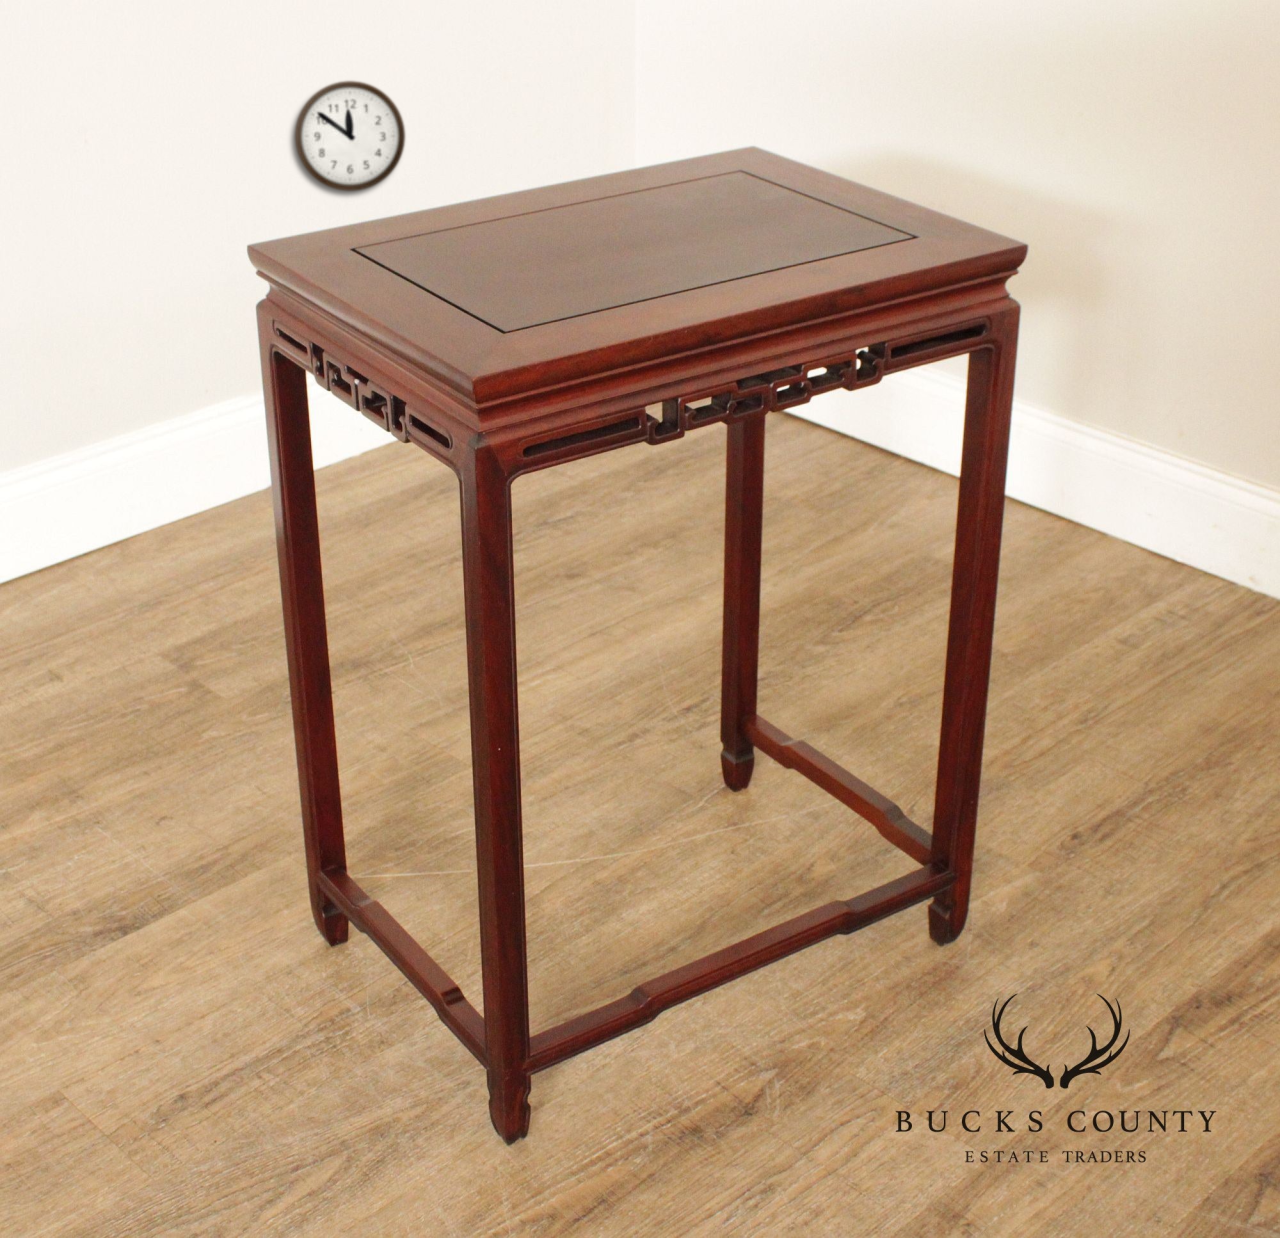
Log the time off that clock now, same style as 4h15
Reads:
11h51
